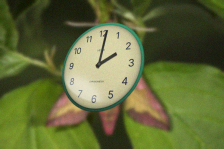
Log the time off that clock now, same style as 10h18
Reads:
2h01
